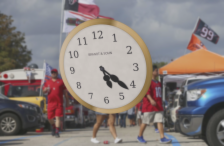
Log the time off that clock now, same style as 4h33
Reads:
5h22
